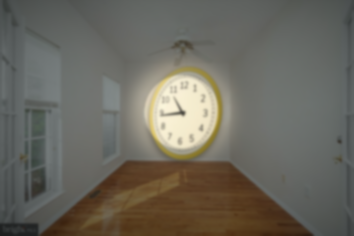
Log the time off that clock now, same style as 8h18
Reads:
10h44
